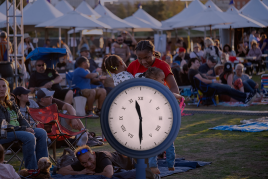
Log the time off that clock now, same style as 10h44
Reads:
11h30
